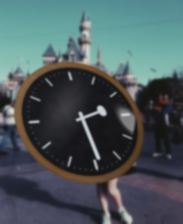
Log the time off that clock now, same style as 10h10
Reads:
2h29
